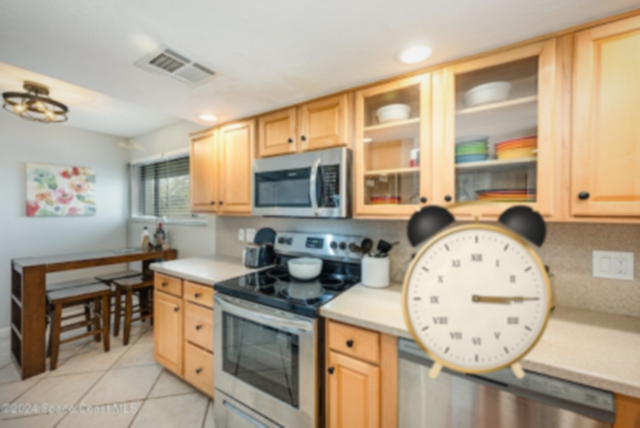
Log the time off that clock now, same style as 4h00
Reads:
3h15
